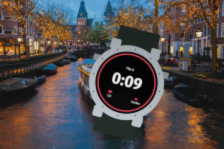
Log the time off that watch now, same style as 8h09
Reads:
0h09
